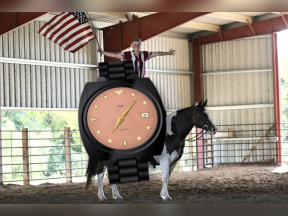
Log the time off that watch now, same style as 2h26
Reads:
7h07
